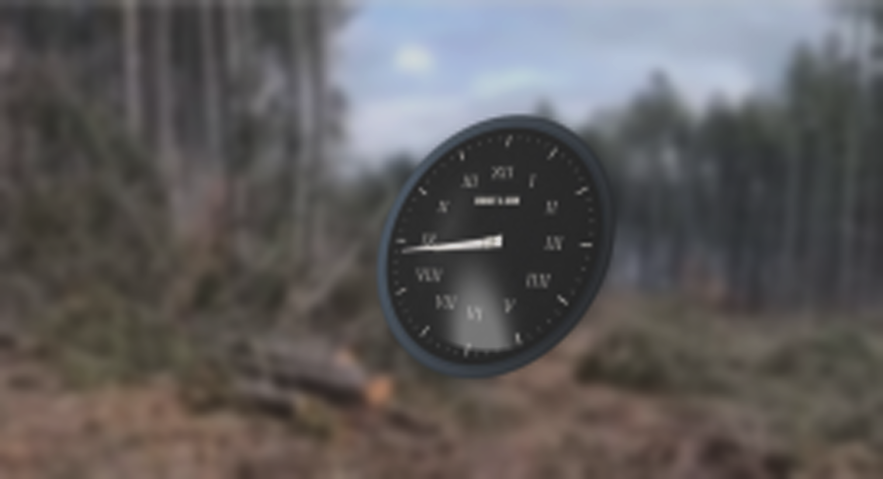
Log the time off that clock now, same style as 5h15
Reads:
8h44
